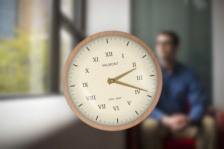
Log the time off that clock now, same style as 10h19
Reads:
2h19
